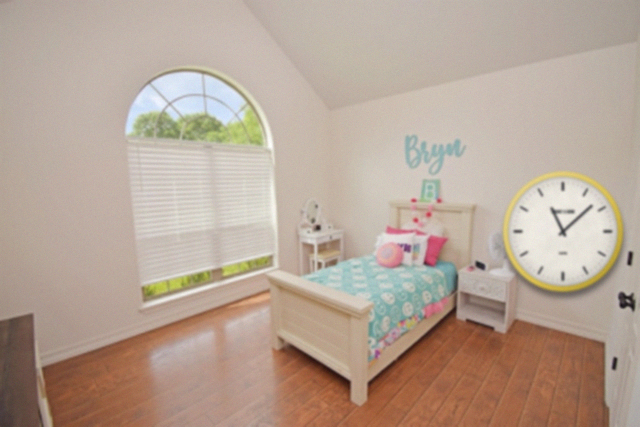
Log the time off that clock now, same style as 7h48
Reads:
11h08
